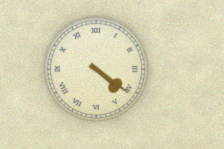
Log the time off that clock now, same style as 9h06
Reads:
4h21
